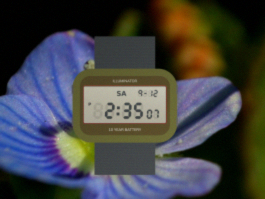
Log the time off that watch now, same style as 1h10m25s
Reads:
2h35m07s
